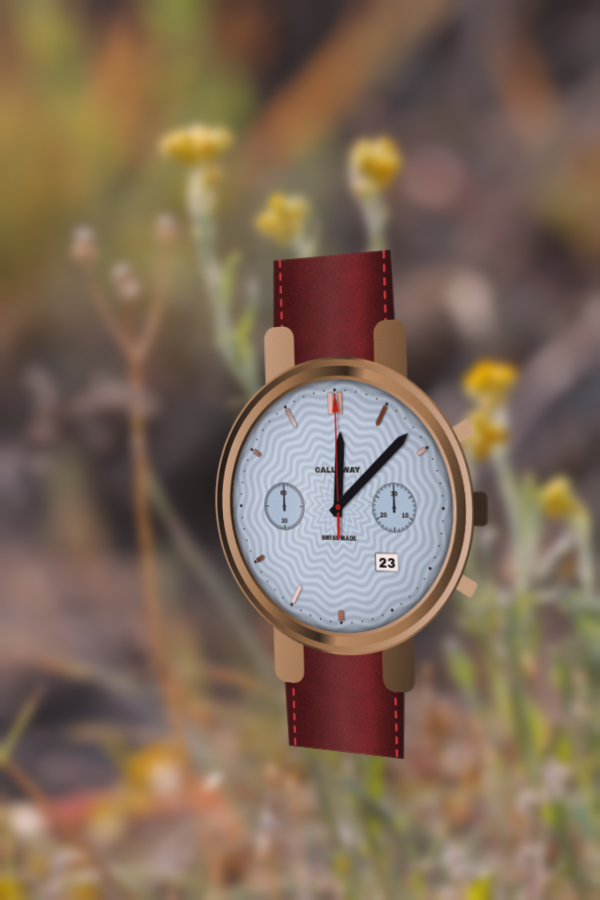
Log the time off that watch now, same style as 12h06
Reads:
12h08
